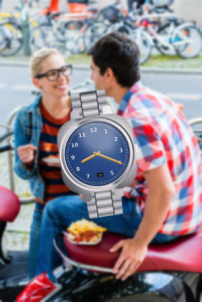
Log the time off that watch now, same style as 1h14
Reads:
8h20
